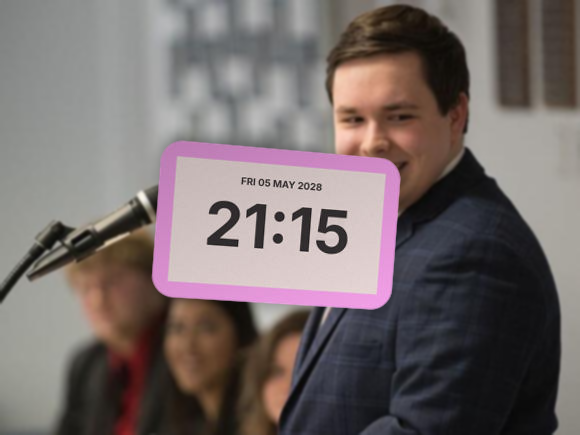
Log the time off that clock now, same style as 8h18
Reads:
21h15
